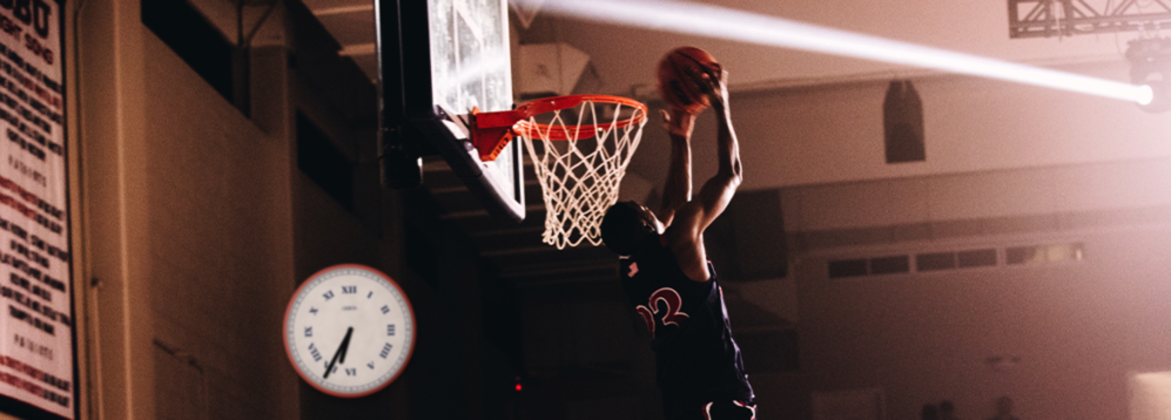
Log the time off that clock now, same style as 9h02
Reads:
6h35
